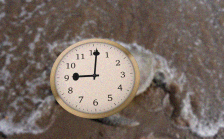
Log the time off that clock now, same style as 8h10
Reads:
9h01
